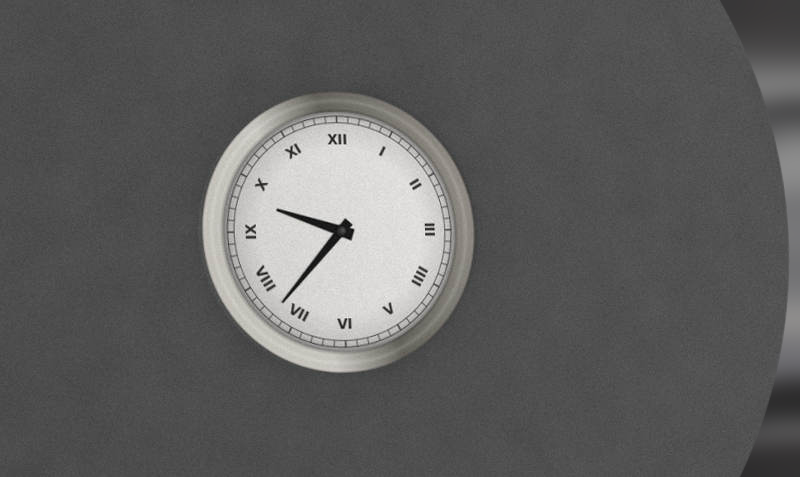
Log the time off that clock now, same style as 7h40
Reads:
9h37
